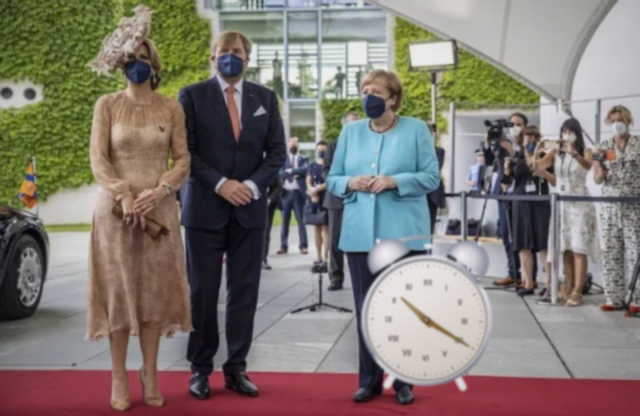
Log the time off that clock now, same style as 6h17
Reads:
10h20
